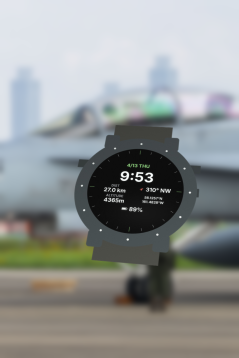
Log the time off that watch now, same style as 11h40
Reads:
9h53
